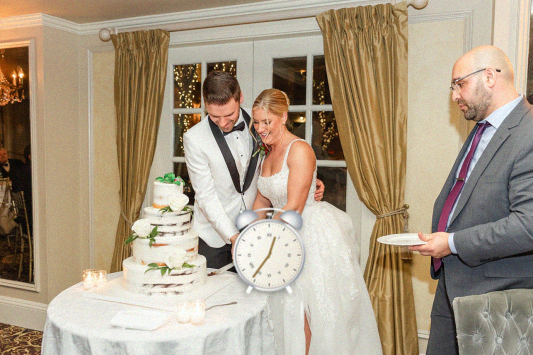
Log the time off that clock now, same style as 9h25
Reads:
12h36
